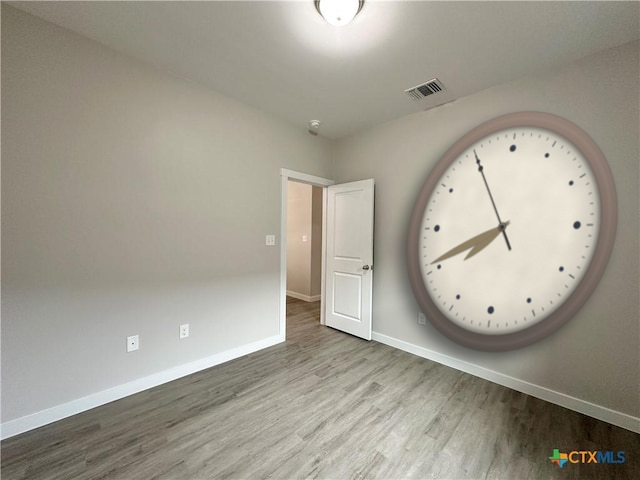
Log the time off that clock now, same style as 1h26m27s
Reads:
7h40m55s
